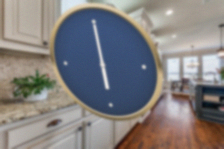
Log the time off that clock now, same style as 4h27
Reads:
6h00
